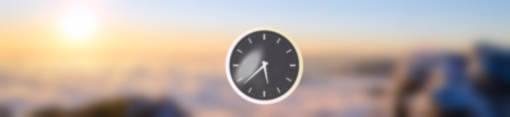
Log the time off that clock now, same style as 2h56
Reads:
5h38
